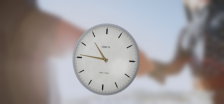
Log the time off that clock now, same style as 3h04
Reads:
10h46
